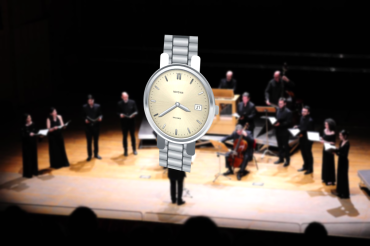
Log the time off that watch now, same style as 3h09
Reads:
3h39
